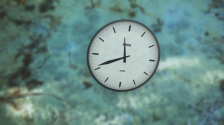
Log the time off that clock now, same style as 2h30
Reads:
11h41
